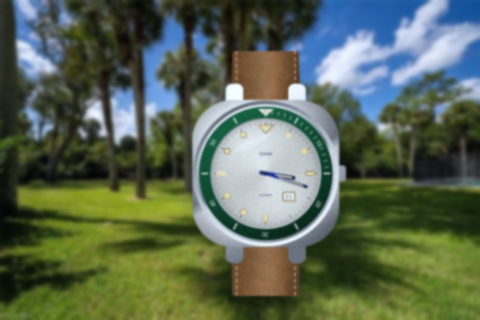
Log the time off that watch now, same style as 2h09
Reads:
3h18
